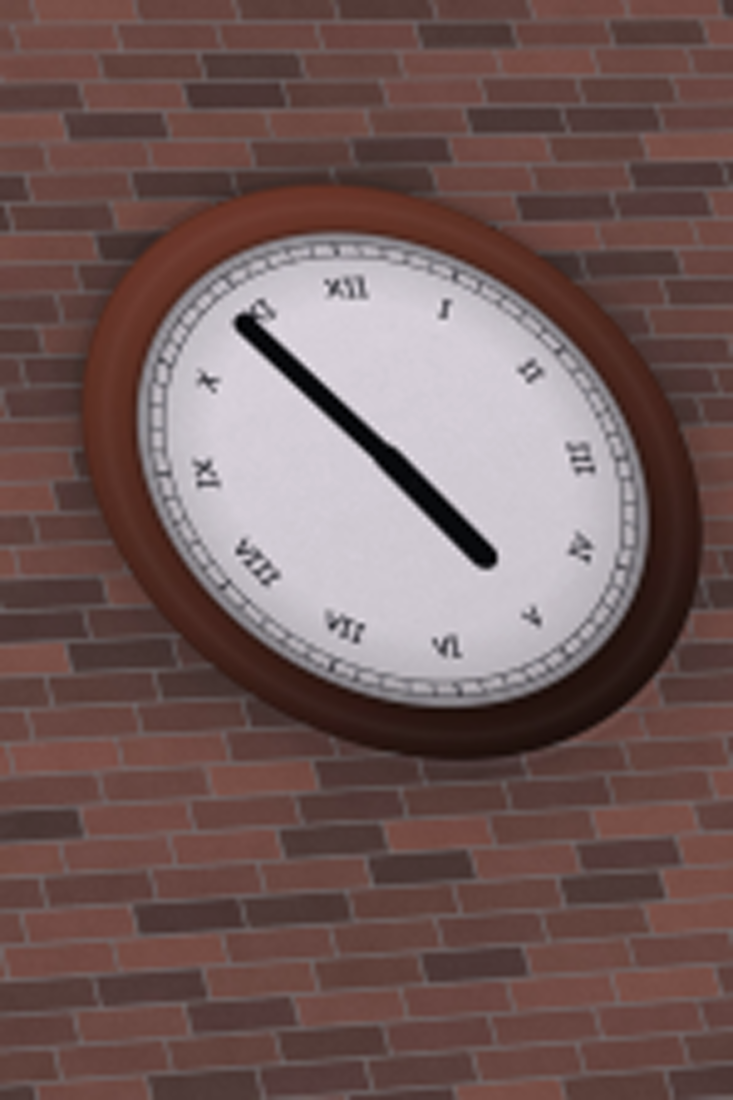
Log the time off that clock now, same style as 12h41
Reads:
4h54
